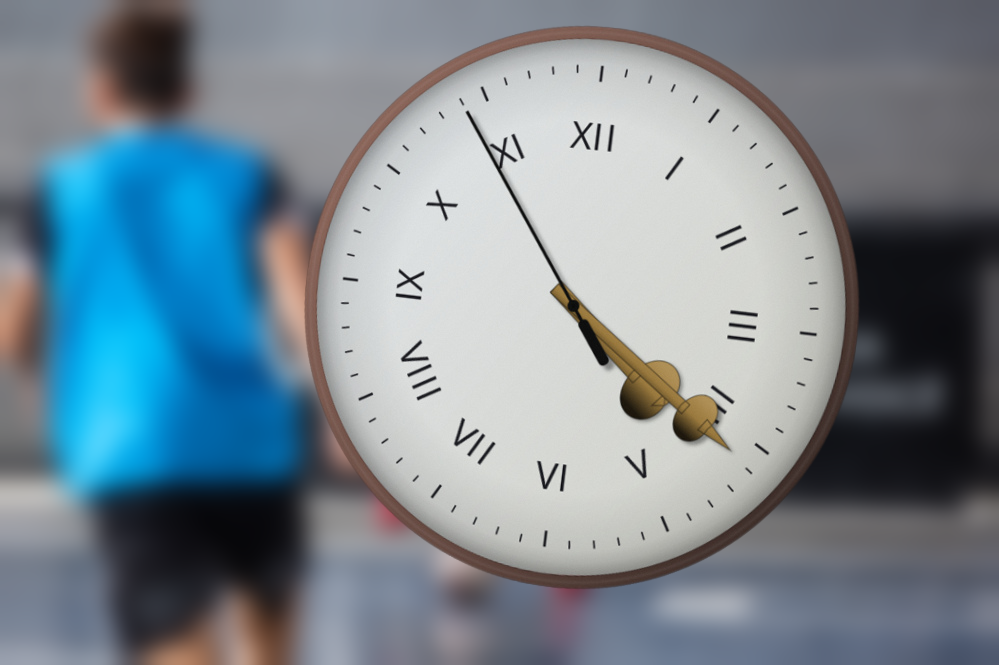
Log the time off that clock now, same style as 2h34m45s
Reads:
4h20m54s
